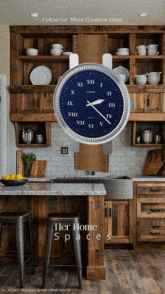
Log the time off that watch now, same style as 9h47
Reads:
2h22
